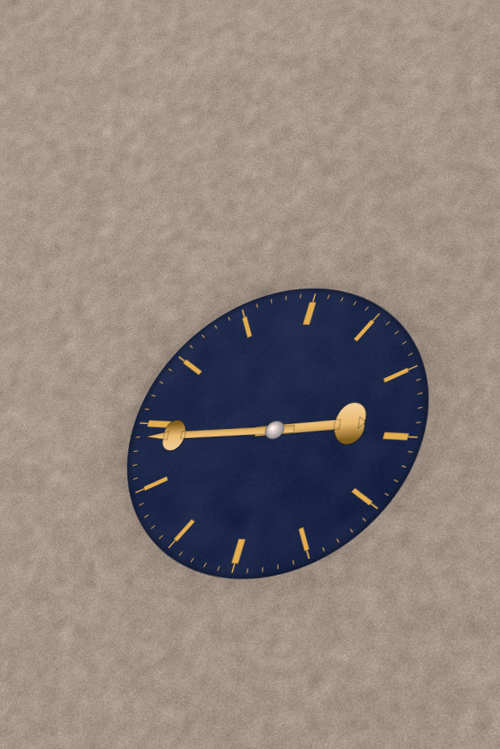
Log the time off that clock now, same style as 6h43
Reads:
2h44
